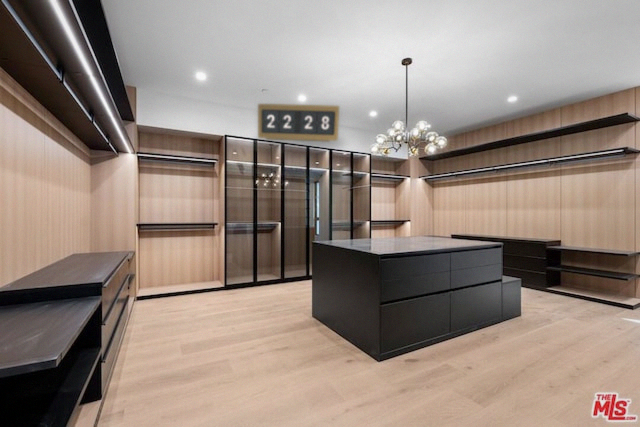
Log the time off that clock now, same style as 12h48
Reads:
22h28
